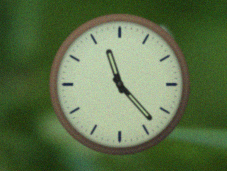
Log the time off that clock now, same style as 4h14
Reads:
11h23
